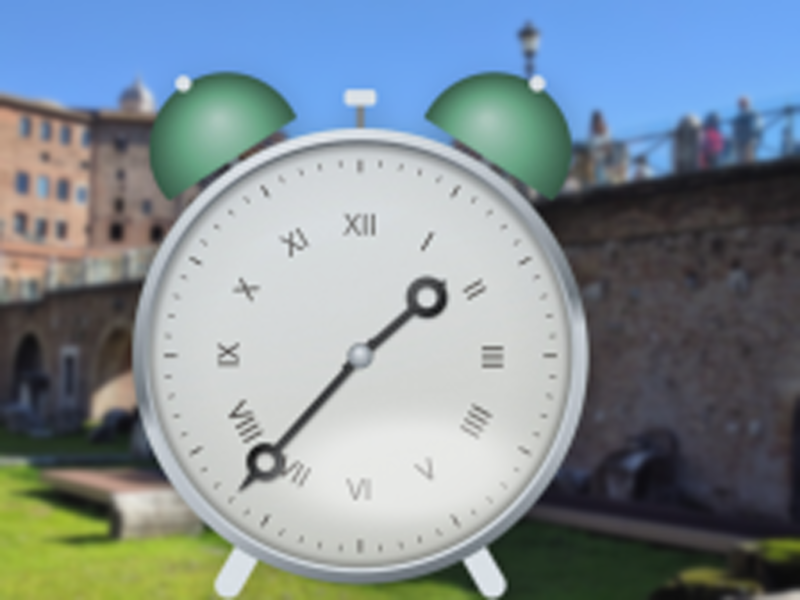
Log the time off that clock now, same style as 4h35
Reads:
1h37
